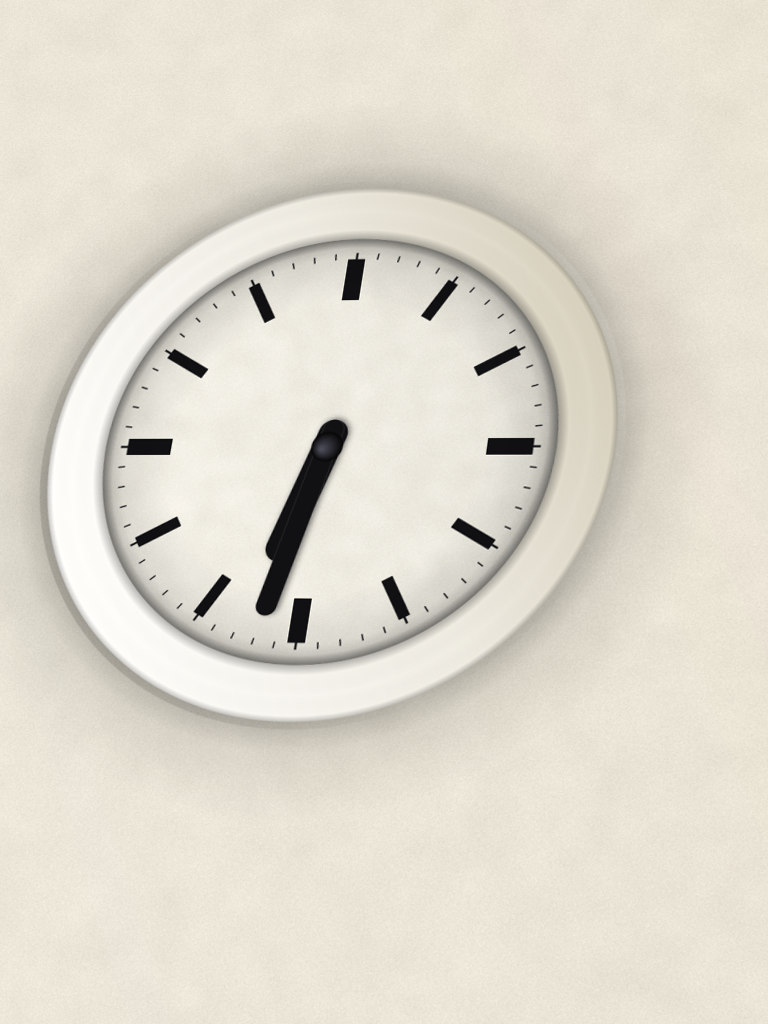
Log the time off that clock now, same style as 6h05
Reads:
6h32
